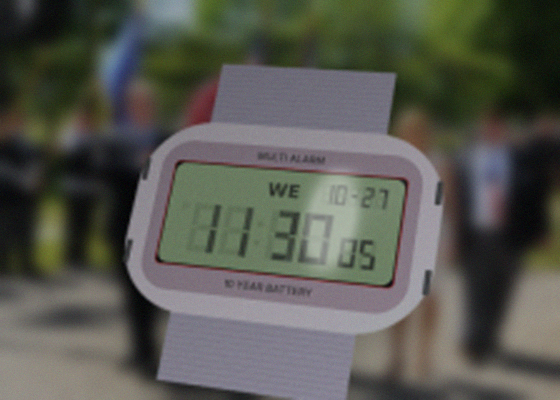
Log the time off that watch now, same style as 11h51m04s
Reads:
11h30m05s
